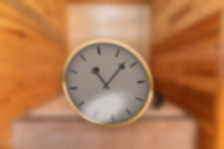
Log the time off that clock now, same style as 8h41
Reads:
11h08
